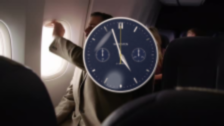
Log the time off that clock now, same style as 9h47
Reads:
4h57
